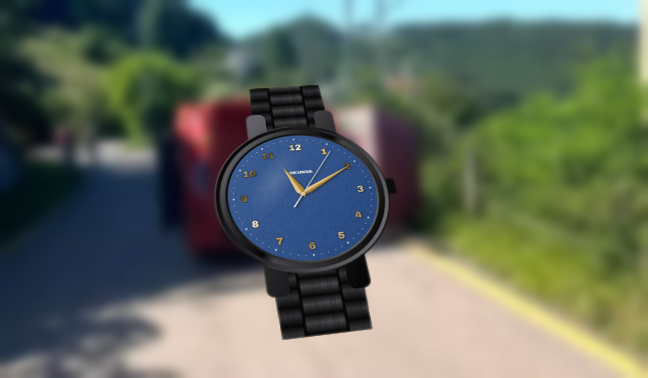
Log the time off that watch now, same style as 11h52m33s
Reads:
11h10m06s
